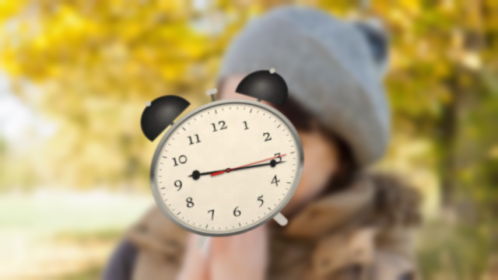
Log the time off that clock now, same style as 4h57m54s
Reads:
9h16m15s
